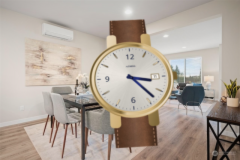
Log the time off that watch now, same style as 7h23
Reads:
3h23
